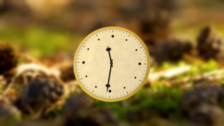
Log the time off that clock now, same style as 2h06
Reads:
11h31
